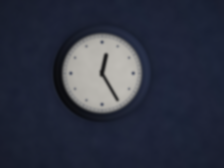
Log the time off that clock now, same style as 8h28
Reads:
12h25
